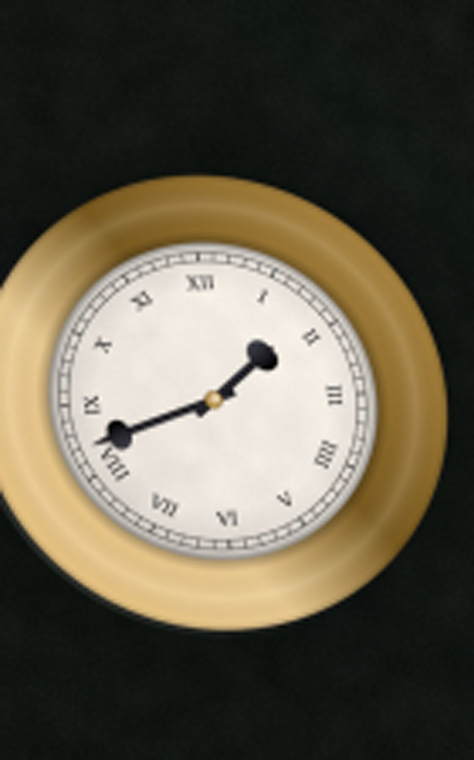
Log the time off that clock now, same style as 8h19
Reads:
1h42
